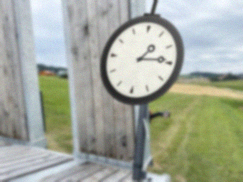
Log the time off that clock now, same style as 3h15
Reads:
1h14
